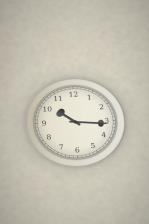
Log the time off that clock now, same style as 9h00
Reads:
10h16
